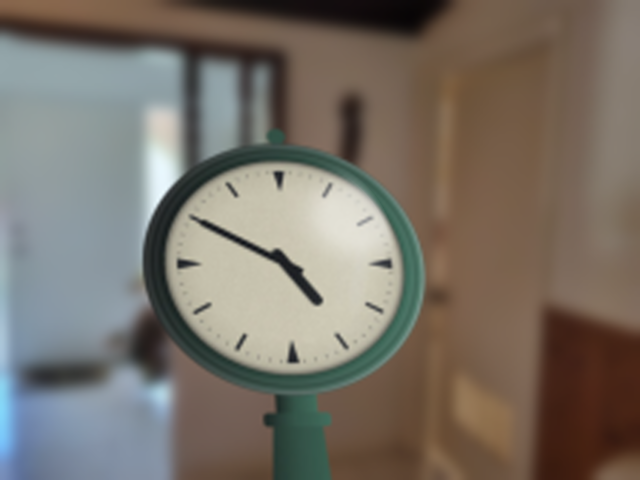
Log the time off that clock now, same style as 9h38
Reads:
4h50
